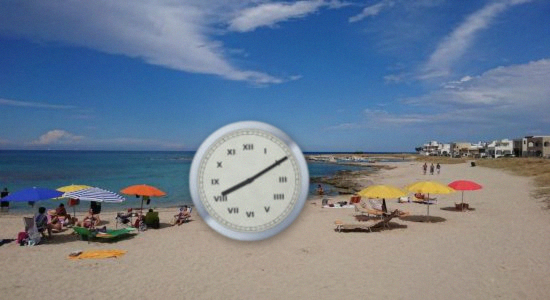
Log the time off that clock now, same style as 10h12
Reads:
8h10
